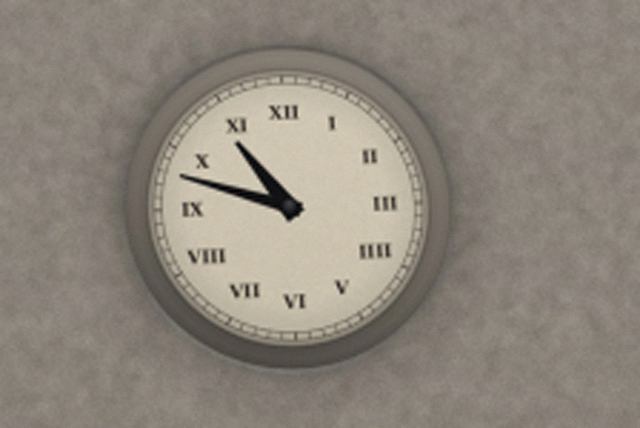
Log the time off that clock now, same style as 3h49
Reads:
10h48
